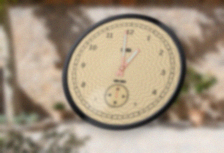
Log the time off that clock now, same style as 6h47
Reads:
12h59
